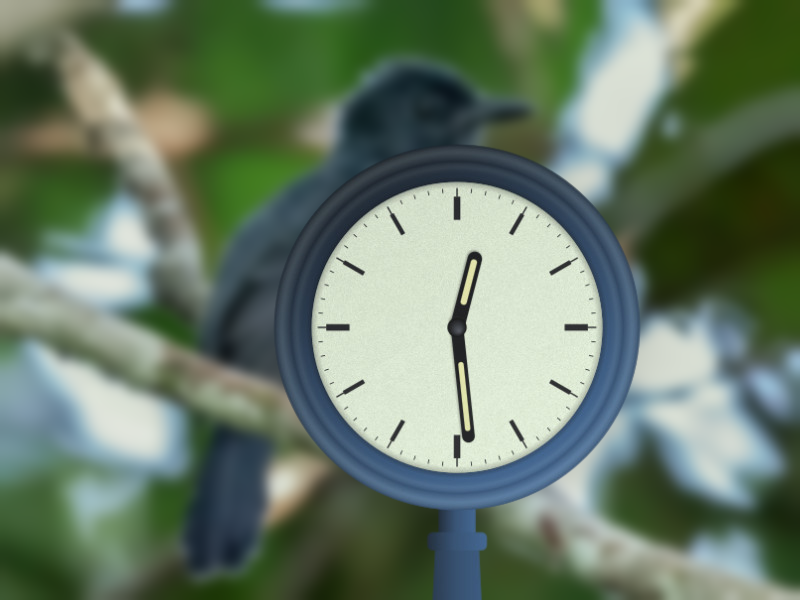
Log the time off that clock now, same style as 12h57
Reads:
12h29
